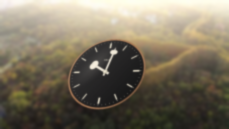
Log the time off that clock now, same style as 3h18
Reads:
10h02
